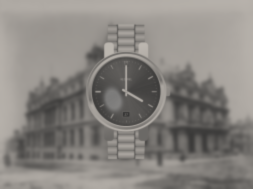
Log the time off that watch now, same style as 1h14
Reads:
4h00
